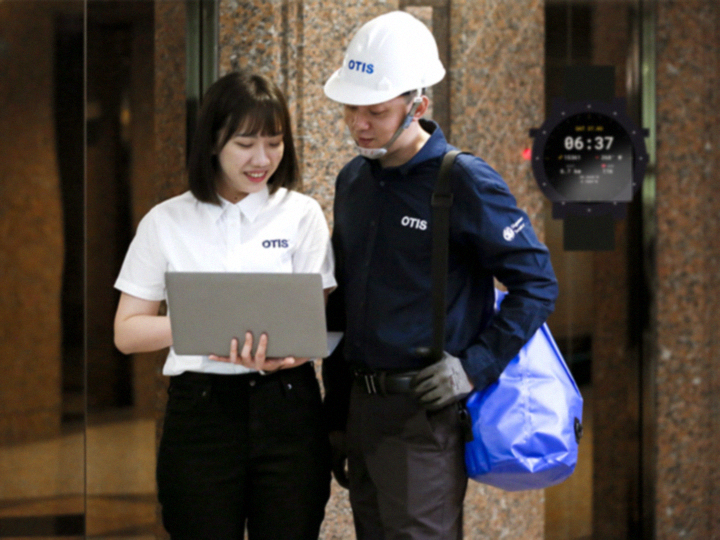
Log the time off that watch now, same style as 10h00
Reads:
6h37
